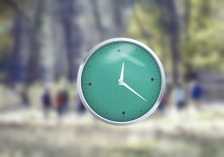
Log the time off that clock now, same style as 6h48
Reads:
12h22
